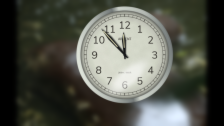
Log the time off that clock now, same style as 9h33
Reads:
11h53
